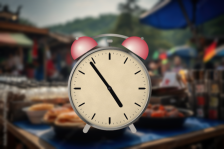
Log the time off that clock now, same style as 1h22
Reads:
4h54
